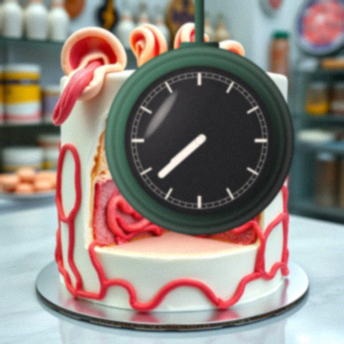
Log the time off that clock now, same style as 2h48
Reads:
7h38
